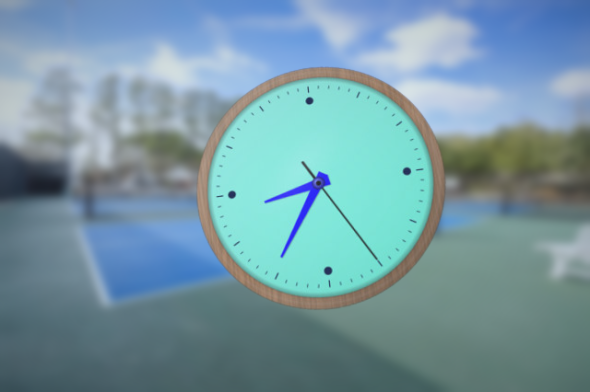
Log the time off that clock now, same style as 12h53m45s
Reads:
8h35m25s
